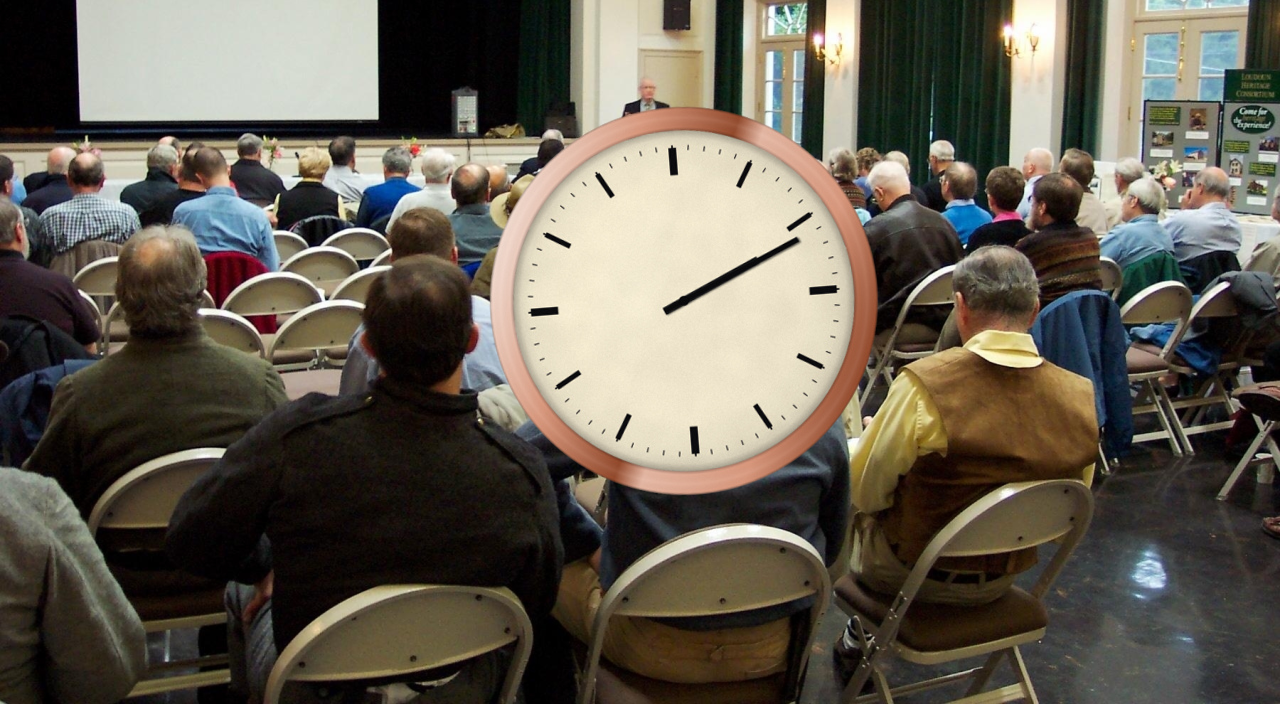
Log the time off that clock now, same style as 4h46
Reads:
2h11
